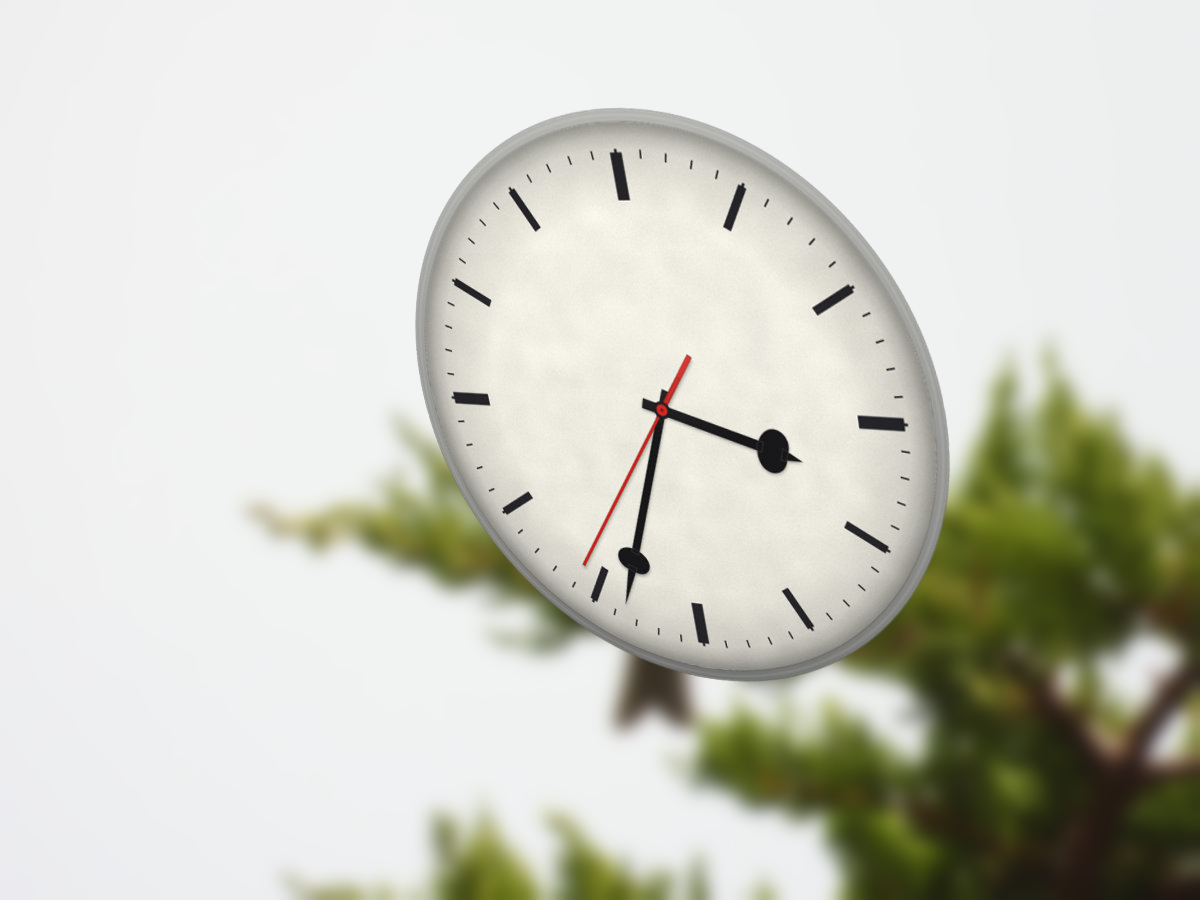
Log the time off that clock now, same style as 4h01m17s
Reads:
3h33m36s
